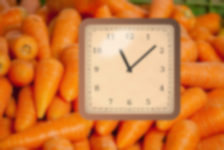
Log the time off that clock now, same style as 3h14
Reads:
11h08
